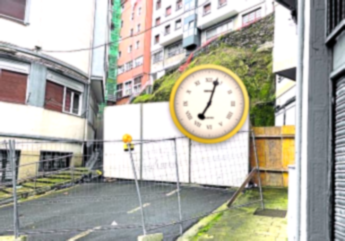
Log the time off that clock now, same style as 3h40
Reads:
7h03
